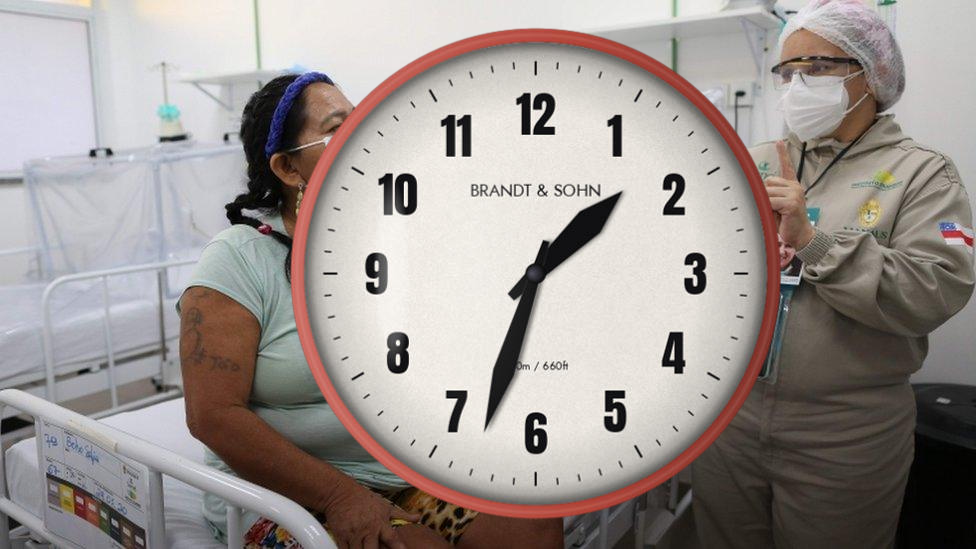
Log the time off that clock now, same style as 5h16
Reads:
1h33
